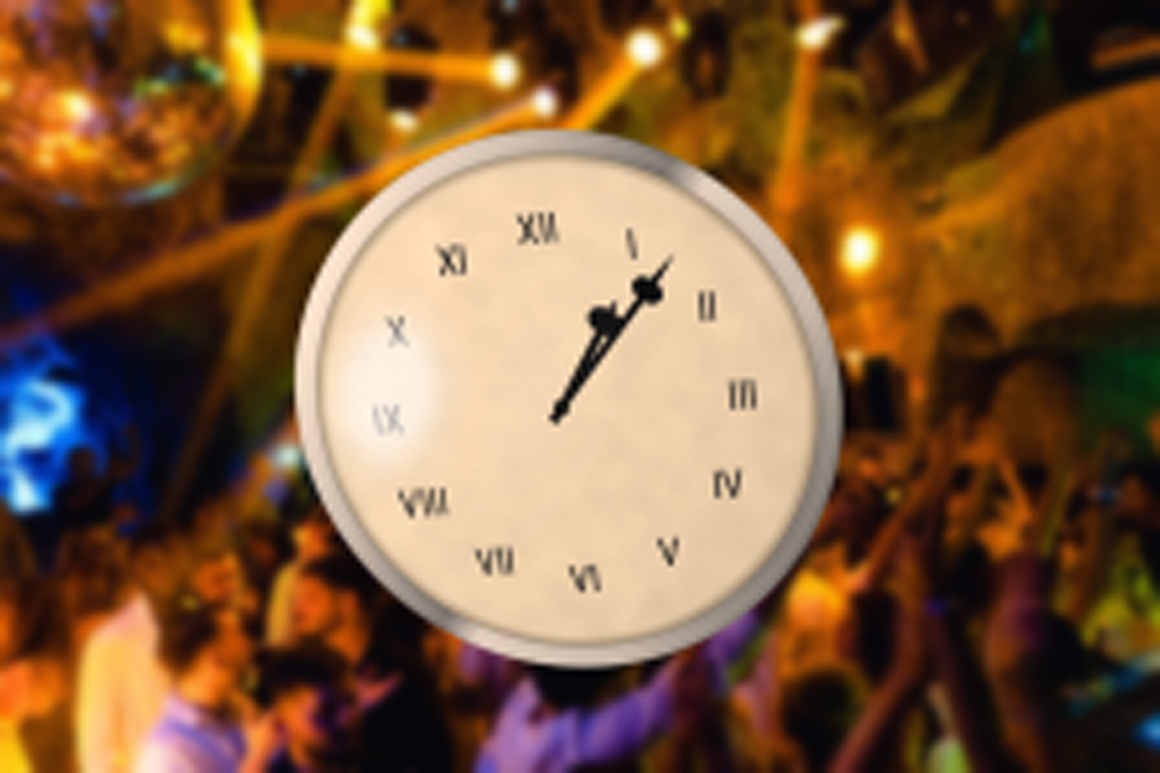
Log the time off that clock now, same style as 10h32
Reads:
1h07
